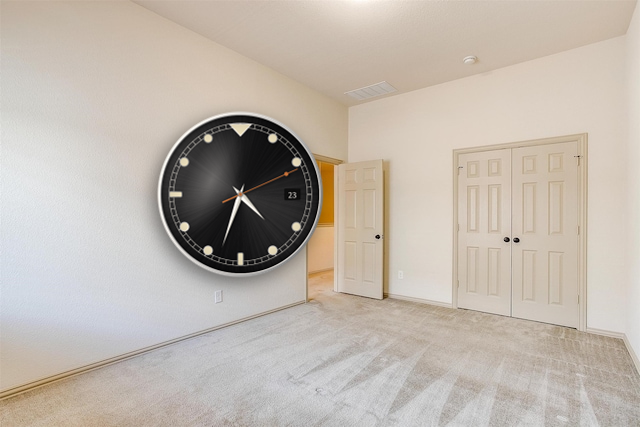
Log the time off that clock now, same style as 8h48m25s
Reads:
4h33m11s
